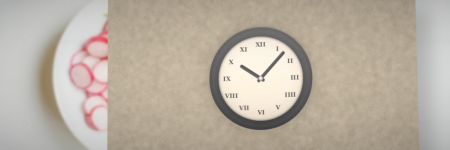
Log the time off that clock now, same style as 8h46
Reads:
10h07
